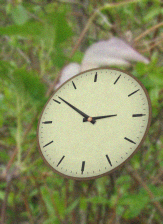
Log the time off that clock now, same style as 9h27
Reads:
2h51
